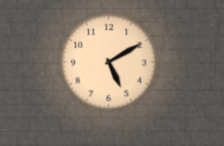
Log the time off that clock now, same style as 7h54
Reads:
5h10
